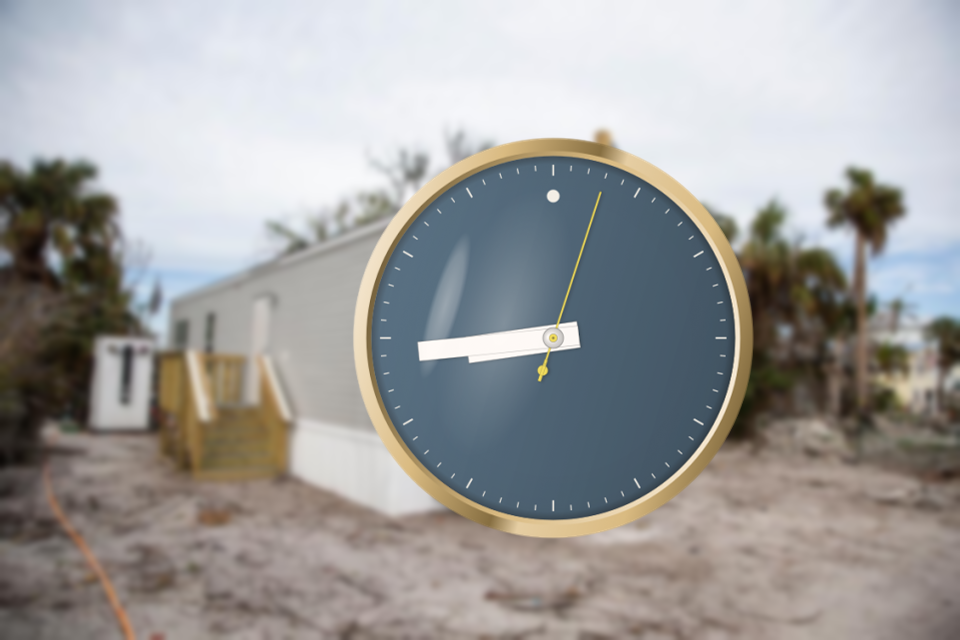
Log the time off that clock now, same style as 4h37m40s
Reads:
8h44m03s
